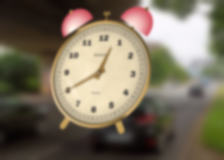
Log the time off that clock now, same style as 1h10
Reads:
12h40
